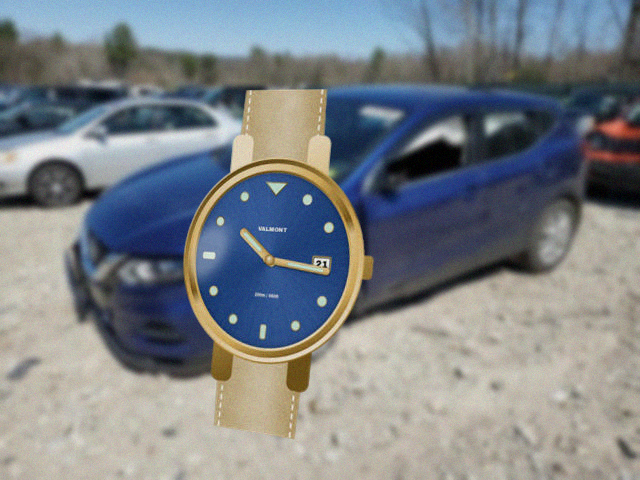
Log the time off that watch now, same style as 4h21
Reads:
10h16
